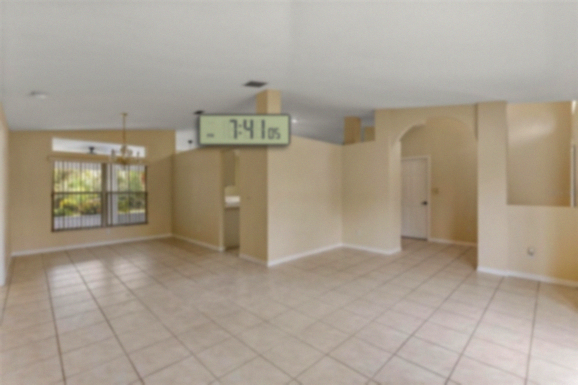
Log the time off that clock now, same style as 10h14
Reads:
7h41
